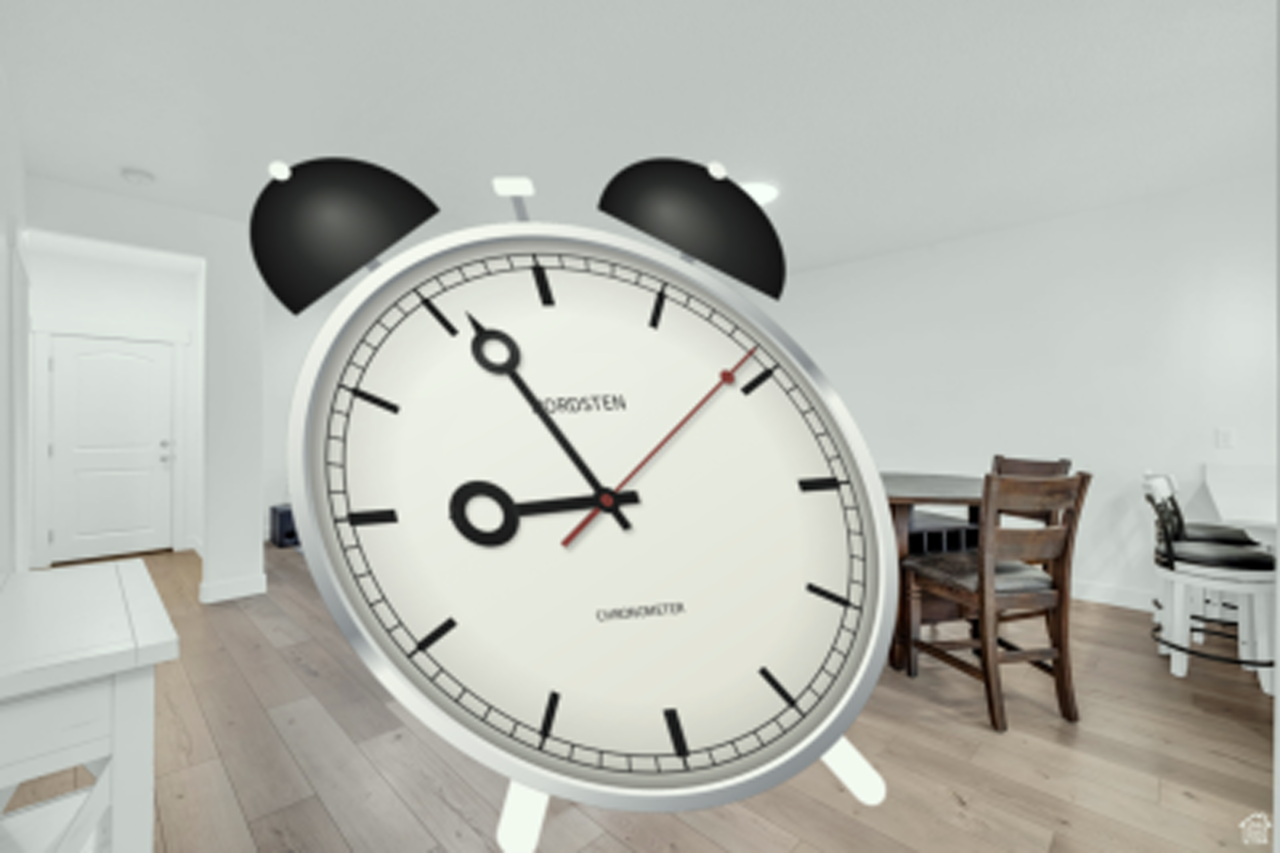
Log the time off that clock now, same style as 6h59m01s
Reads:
8h56m09s
